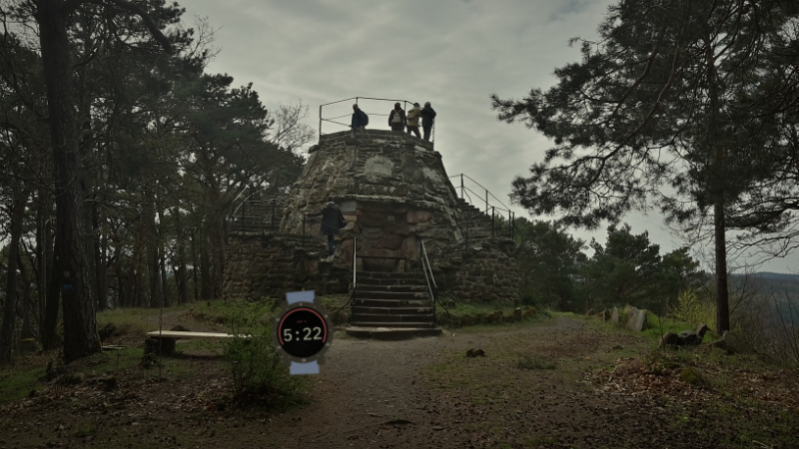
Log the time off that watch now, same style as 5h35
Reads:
5h22
